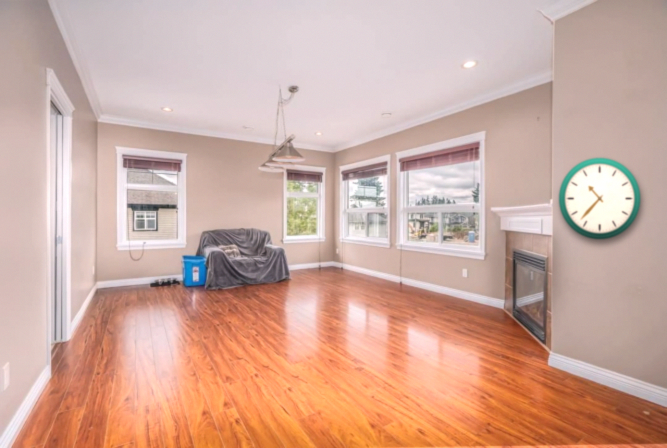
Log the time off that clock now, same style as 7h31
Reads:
10h37
